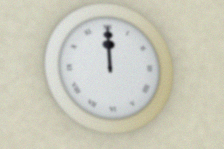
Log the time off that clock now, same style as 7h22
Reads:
12h00
